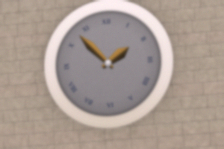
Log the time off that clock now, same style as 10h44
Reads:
1h53
